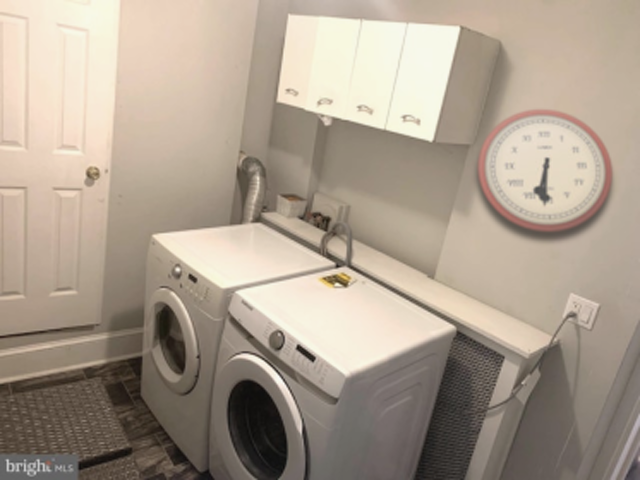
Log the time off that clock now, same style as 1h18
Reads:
6h31
